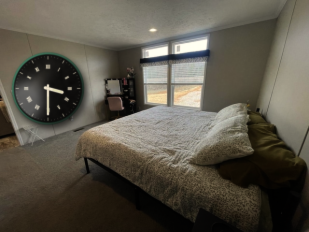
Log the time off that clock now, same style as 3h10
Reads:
3h30
